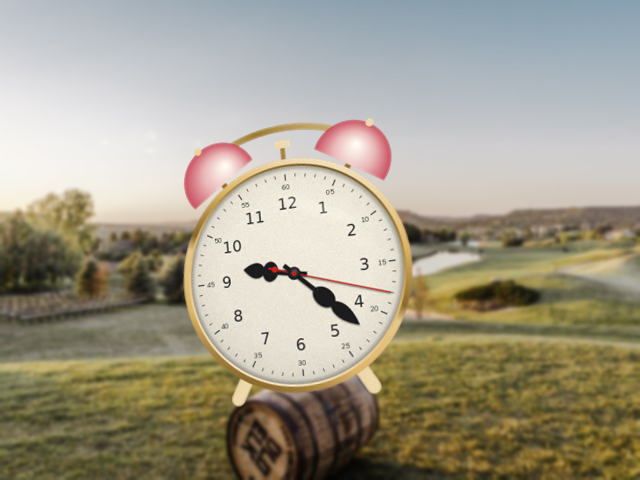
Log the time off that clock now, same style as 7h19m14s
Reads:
9h22m18s
